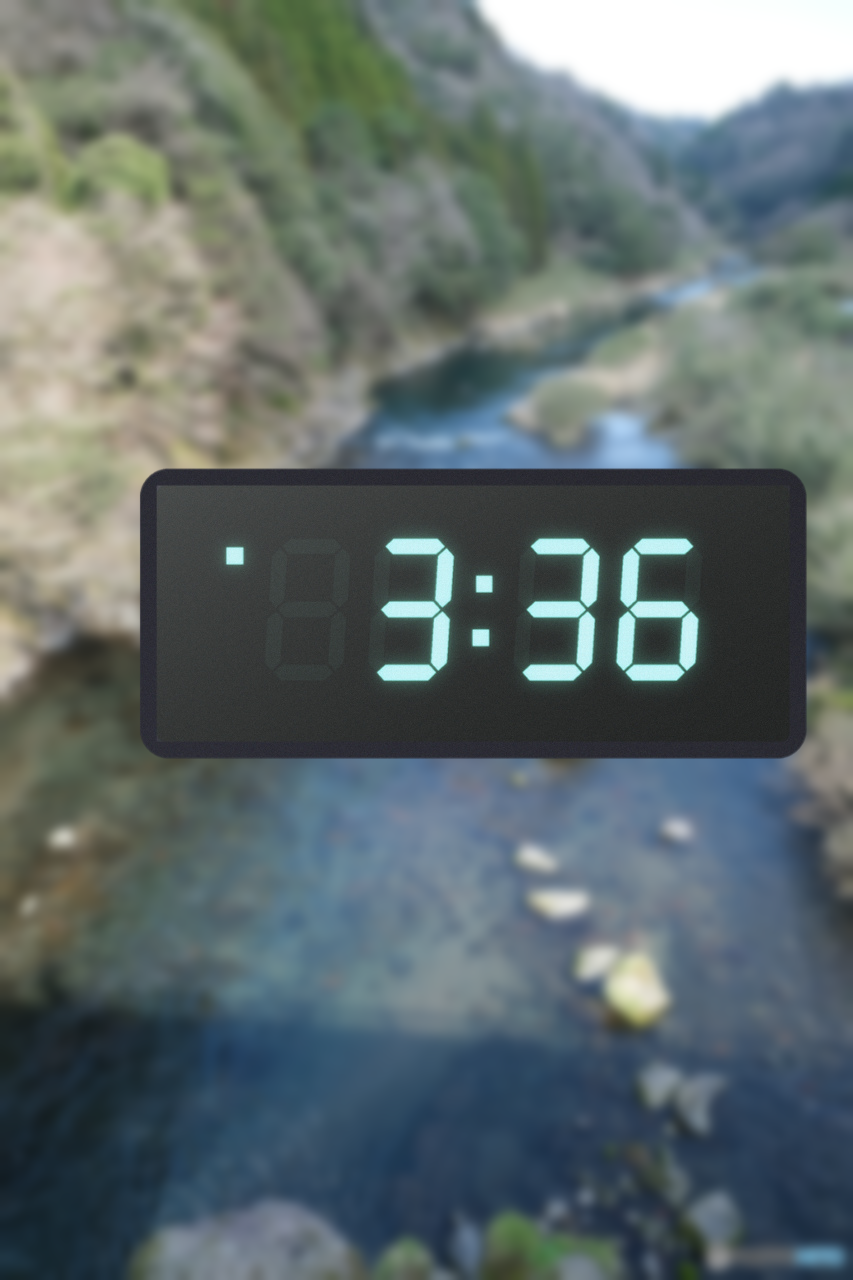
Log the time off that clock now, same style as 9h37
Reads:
3h36
